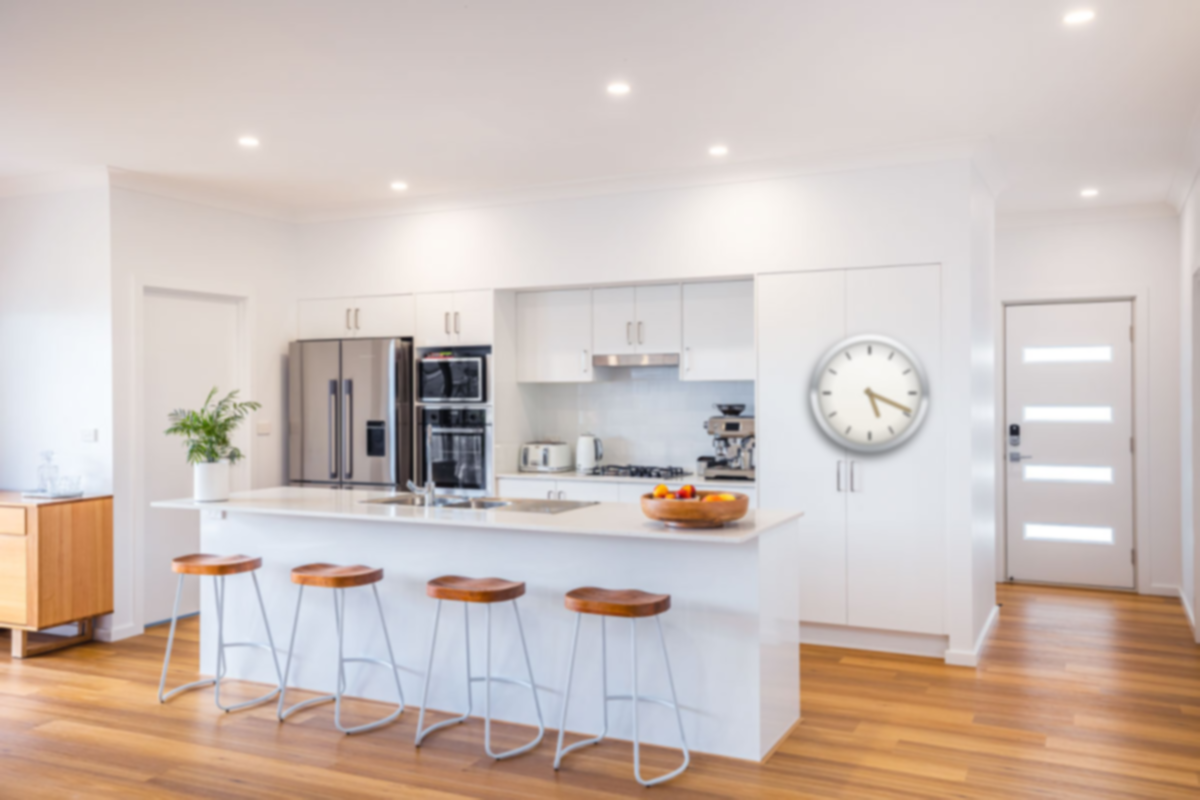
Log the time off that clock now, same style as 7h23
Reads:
5h19
